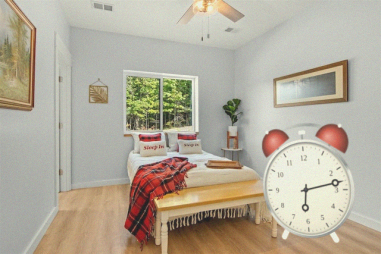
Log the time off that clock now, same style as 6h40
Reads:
6h13
